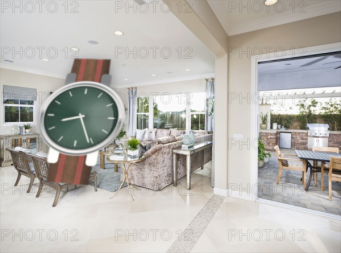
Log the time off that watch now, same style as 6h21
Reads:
8h26
